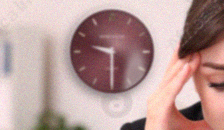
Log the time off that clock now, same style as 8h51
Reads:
9h30
